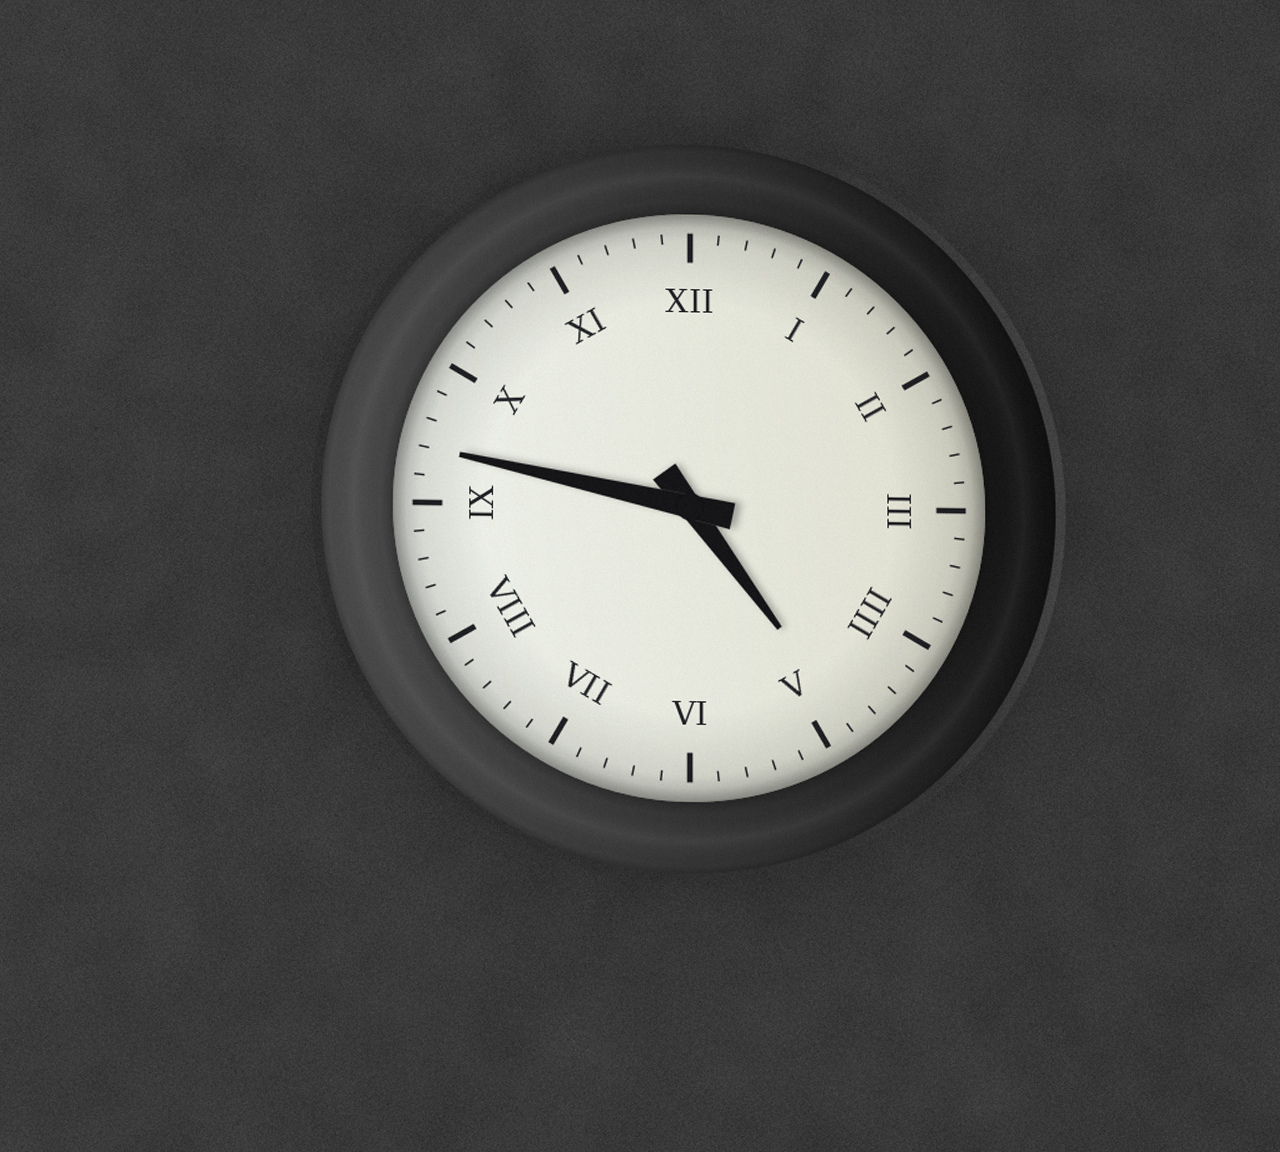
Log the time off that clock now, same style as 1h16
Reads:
4h47
